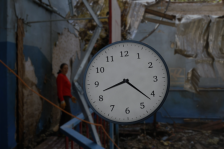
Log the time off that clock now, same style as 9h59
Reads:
8h22
